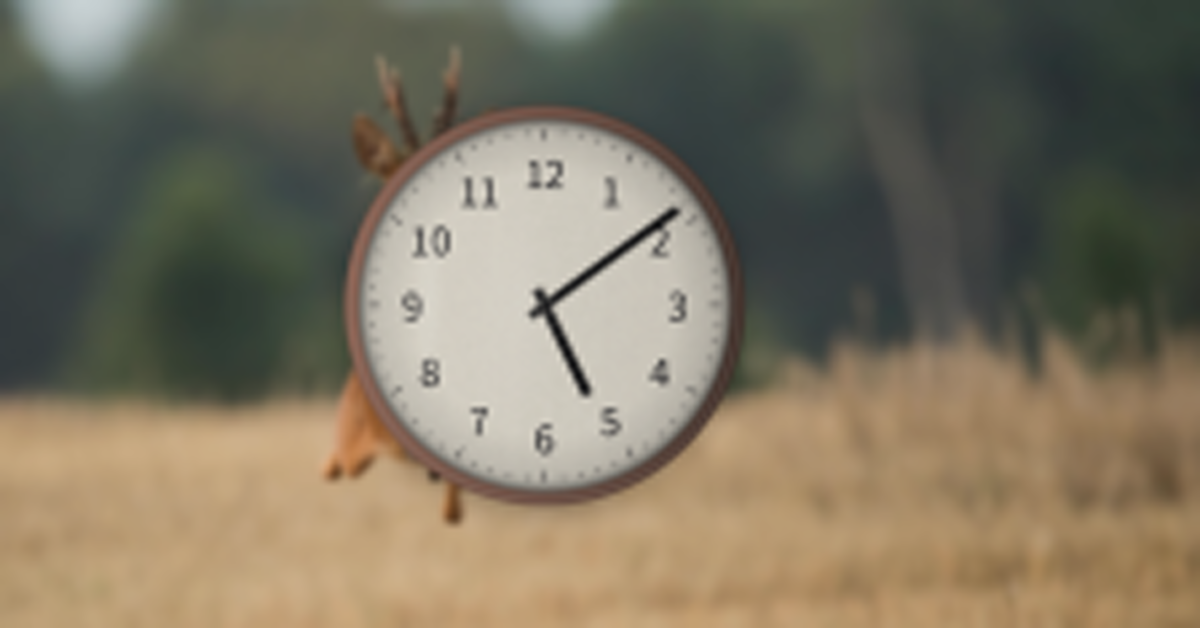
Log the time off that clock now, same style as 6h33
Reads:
5h09
